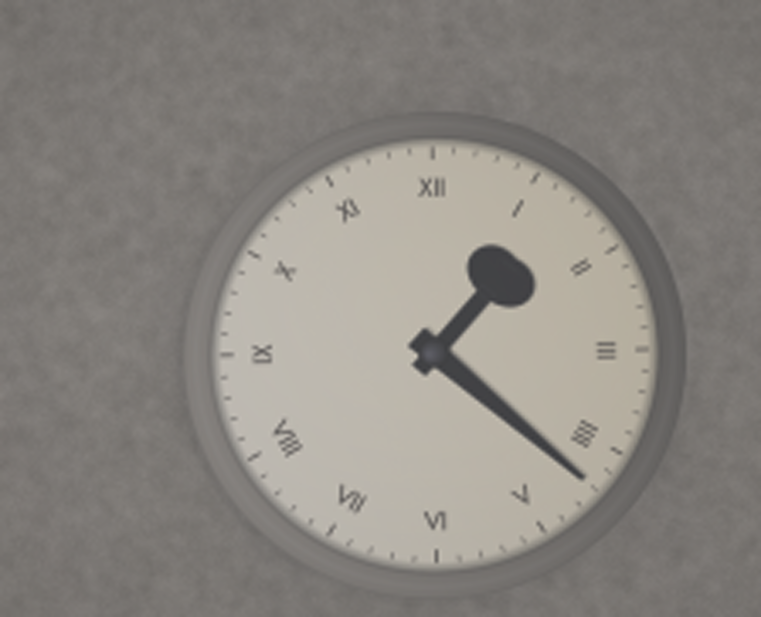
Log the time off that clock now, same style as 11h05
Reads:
1h22
